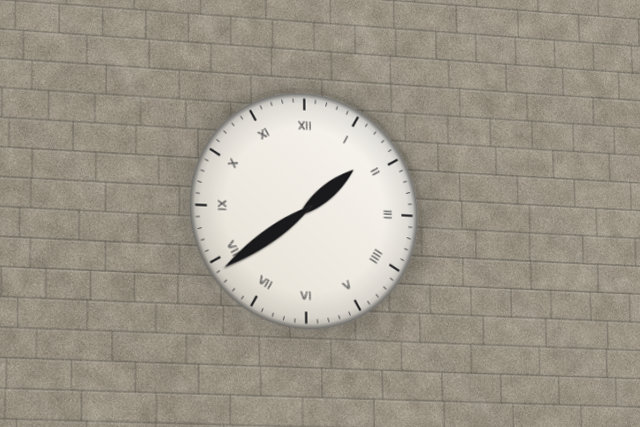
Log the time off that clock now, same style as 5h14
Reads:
1h39
